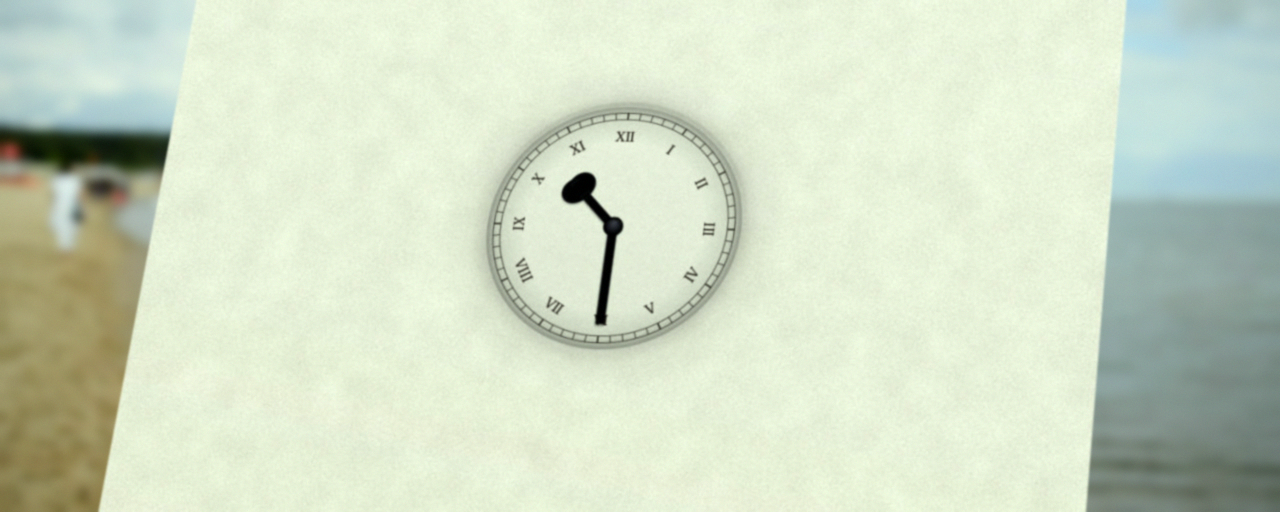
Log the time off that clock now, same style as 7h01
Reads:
10h30
